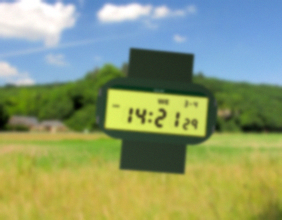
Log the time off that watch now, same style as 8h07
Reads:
14h21
